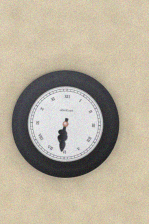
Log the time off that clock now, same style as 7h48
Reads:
6h31
